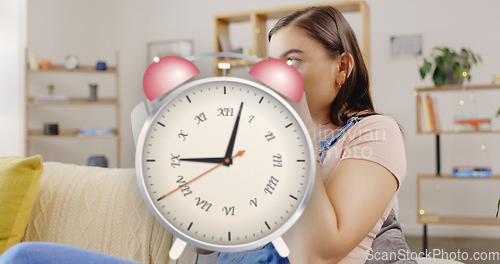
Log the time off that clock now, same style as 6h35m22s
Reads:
9h02m40s
